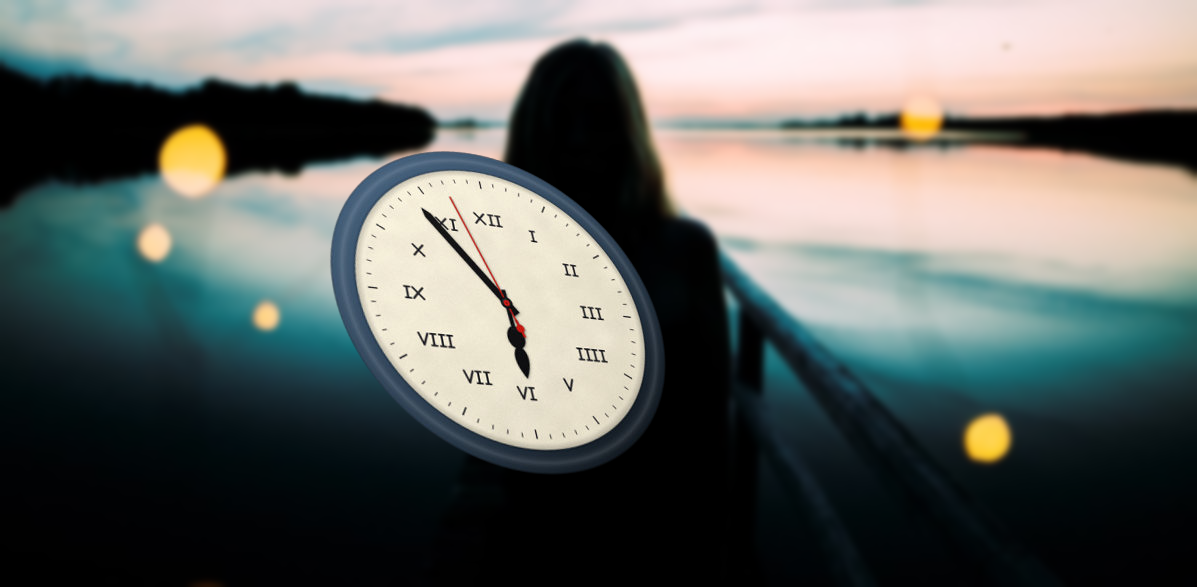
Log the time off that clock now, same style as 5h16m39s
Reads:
5h53m57s
